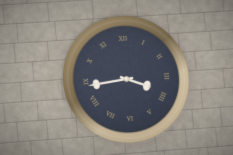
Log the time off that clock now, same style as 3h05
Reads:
3h44
